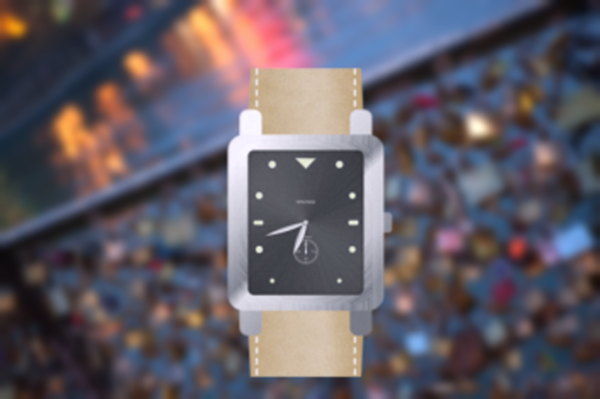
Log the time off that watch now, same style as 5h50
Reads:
6h42
